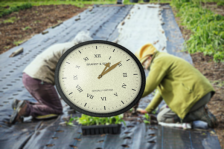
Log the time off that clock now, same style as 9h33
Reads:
1h09
